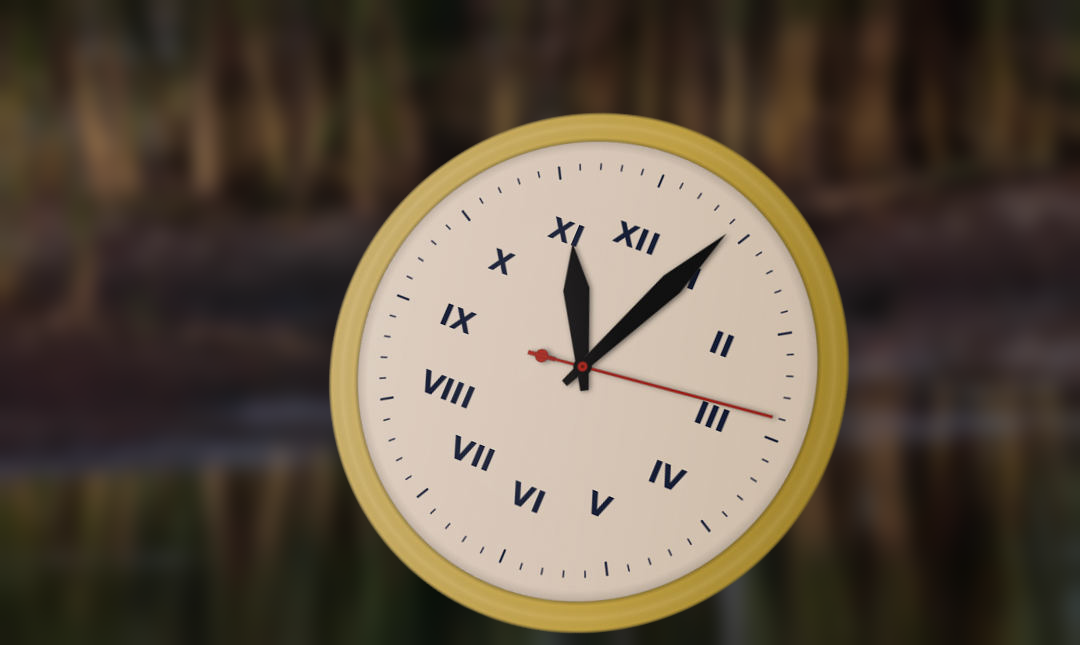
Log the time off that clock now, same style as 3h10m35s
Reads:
11h04m14s
